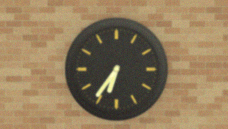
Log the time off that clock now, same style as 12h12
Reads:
6h36
